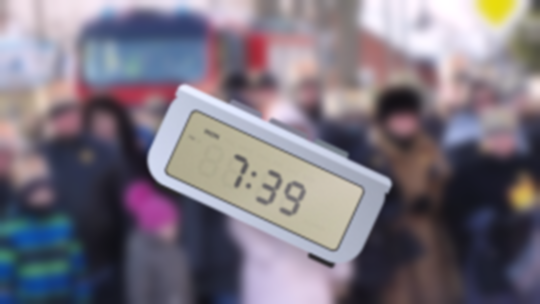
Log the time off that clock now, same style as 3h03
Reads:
7h39
